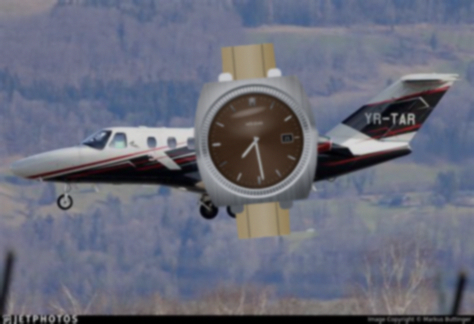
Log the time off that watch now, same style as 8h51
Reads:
7h29
